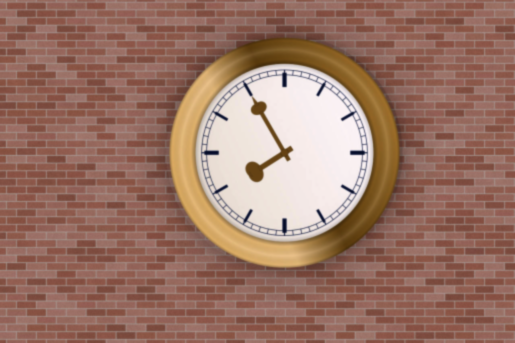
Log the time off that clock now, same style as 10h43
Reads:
7h55
